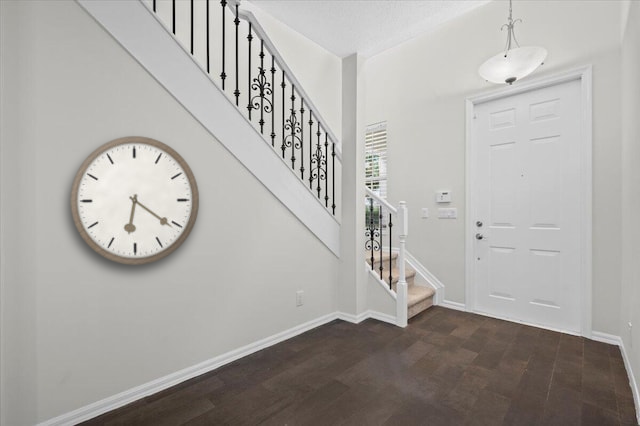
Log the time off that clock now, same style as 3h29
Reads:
6h21
